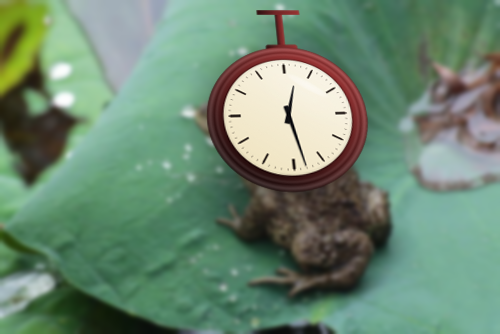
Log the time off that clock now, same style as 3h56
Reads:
12h28
